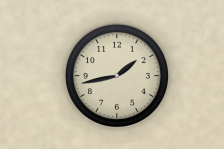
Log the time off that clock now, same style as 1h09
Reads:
1h43
